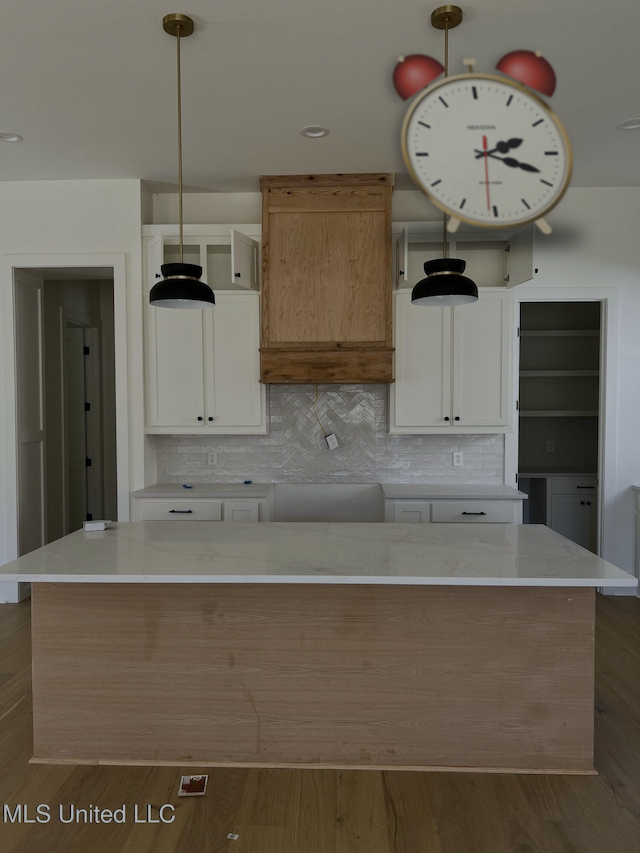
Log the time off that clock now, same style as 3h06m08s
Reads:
2h18m31s
